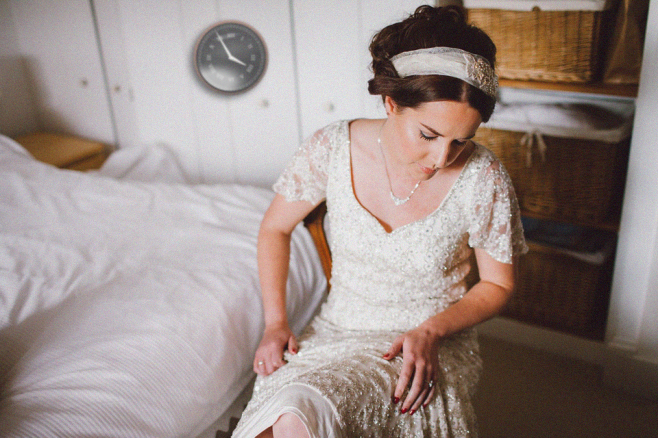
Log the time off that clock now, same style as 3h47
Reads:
3h55
